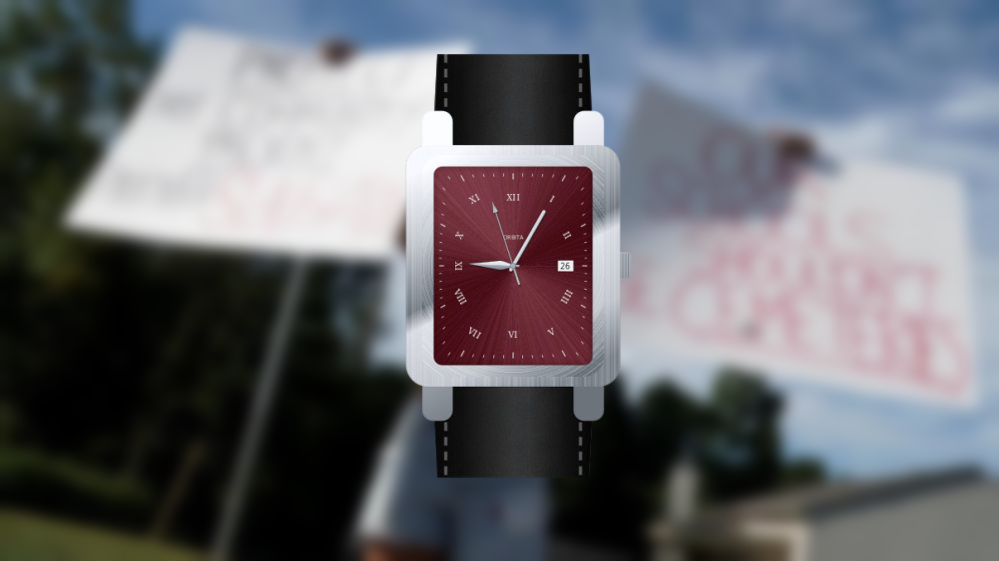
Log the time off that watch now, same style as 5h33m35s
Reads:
9h04m57s
